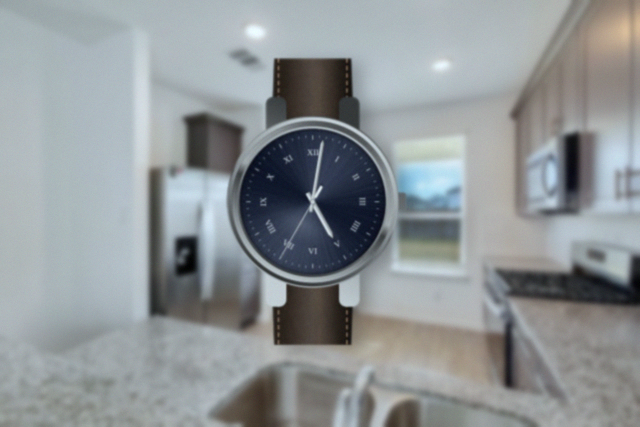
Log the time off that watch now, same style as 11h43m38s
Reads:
5h01m35s
